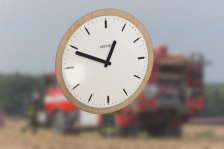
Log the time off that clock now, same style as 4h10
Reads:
12h49
